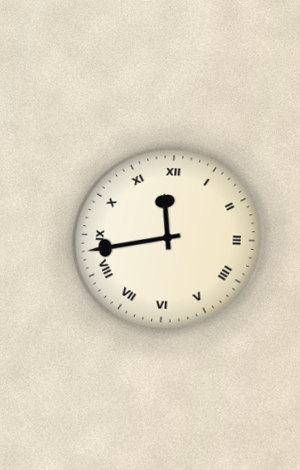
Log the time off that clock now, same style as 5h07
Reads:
11h43
